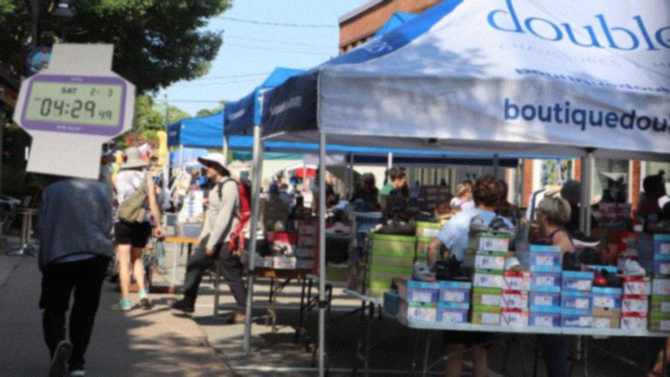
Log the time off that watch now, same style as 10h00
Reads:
4h29
